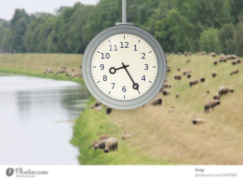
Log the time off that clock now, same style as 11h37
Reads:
8h25
